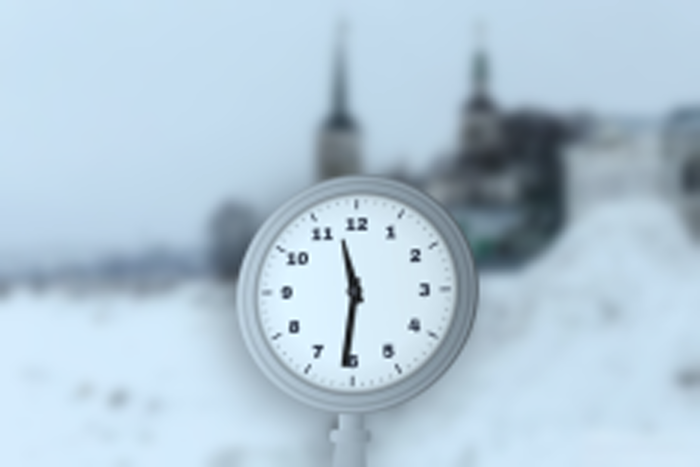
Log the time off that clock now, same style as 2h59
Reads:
11h31
